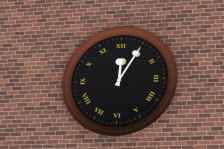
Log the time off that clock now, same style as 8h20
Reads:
12h05
